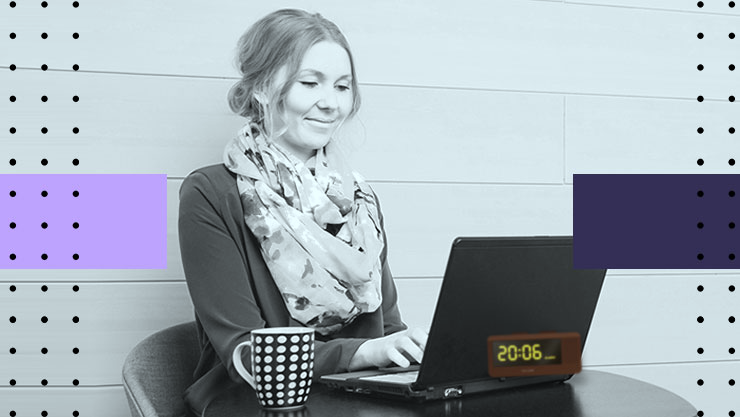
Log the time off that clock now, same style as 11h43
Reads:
20h06
